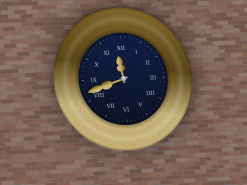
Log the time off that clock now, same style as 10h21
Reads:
11h42
